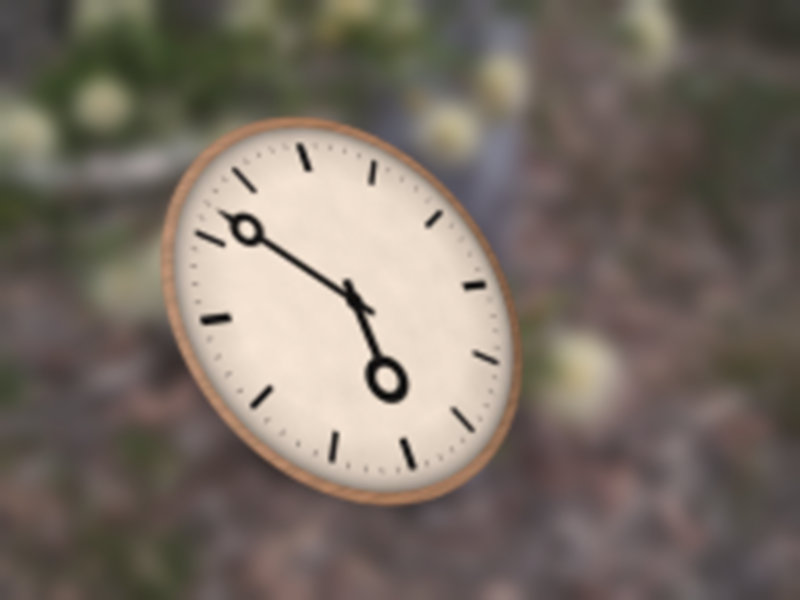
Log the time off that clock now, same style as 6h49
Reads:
5h52
